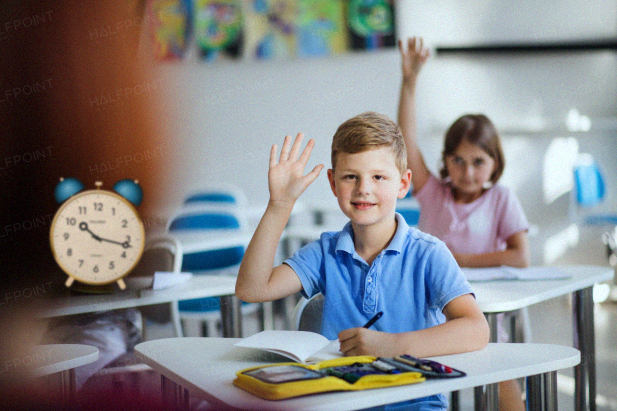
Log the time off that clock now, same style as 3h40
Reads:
10h17
